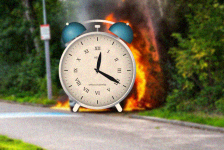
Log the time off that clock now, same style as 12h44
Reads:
12h20
